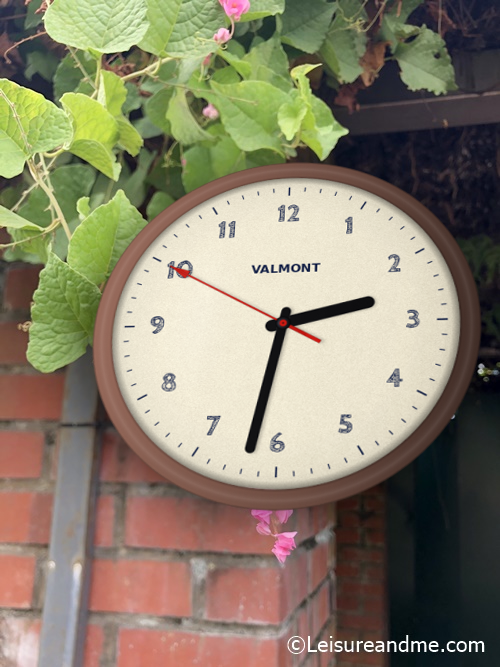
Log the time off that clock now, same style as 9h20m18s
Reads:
2h31m50s
